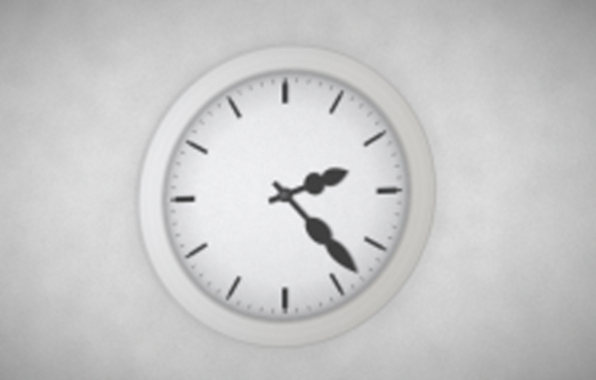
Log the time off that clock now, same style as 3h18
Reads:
2h23
